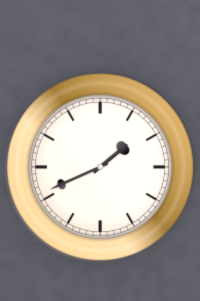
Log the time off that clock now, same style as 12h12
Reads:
1h41
